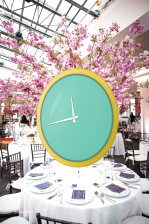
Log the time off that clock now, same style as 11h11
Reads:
11h43
